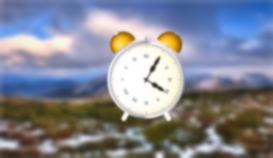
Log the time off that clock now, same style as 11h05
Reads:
4h05
